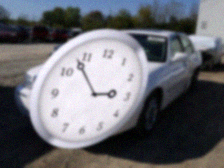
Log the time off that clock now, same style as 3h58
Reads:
2h53
